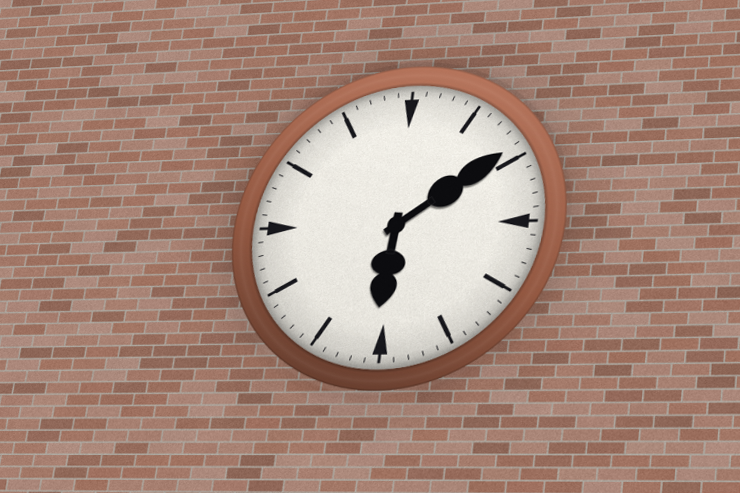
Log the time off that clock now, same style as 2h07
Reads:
6h09
